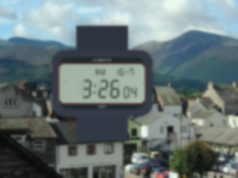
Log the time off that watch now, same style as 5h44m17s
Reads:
3h26m04s
